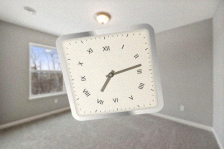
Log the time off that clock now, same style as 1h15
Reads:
7h13
